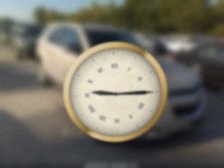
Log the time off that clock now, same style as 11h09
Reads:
9h15
